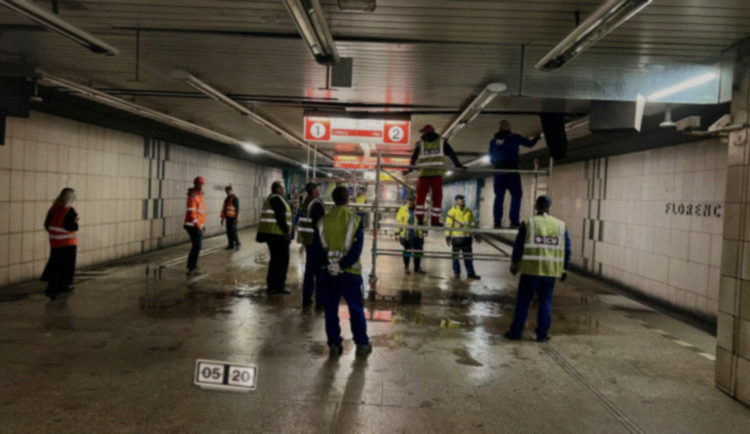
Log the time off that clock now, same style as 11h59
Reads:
5h20
